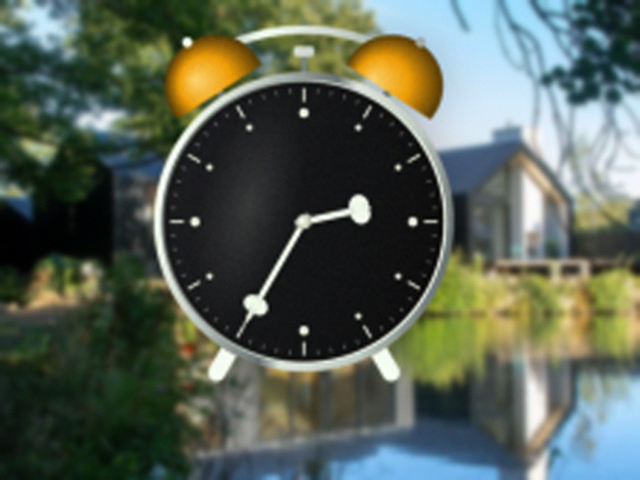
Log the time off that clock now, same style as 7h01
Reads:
2h35
